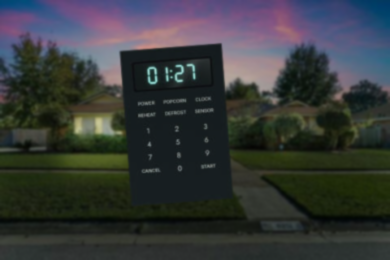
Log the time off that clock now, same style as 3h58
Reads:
1h27
